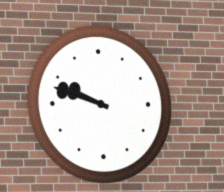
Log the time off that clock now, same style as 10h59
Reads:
9h48
